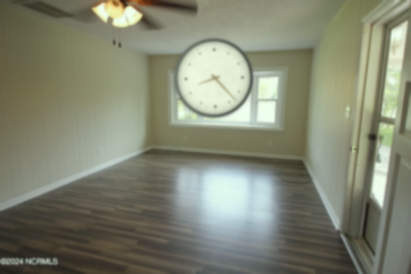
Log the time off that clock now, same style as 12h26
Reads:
8h23
